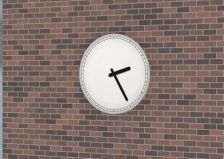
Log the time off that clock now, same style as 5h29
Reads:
2h25
